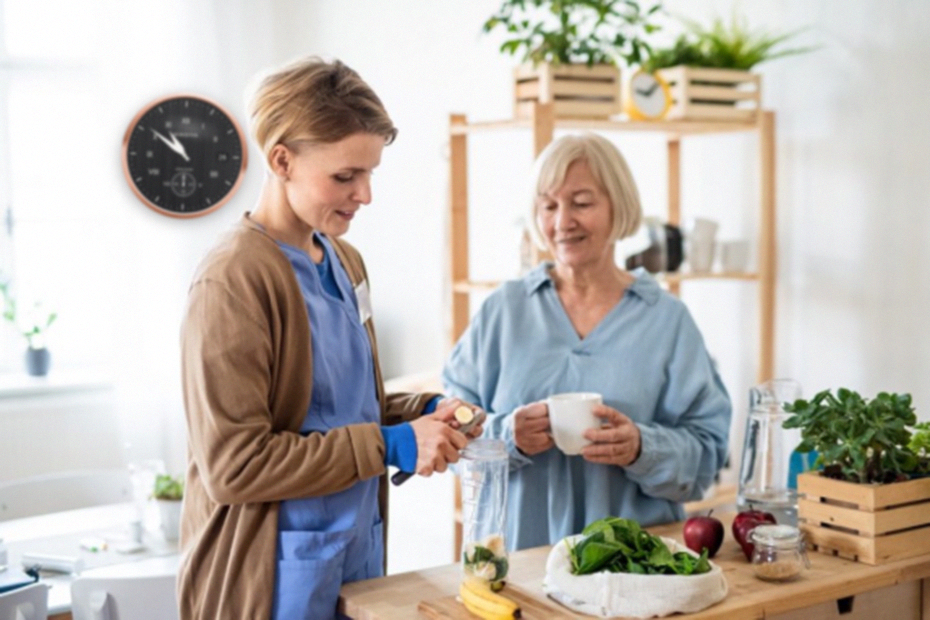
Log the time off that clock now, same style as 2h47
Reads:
10h51
